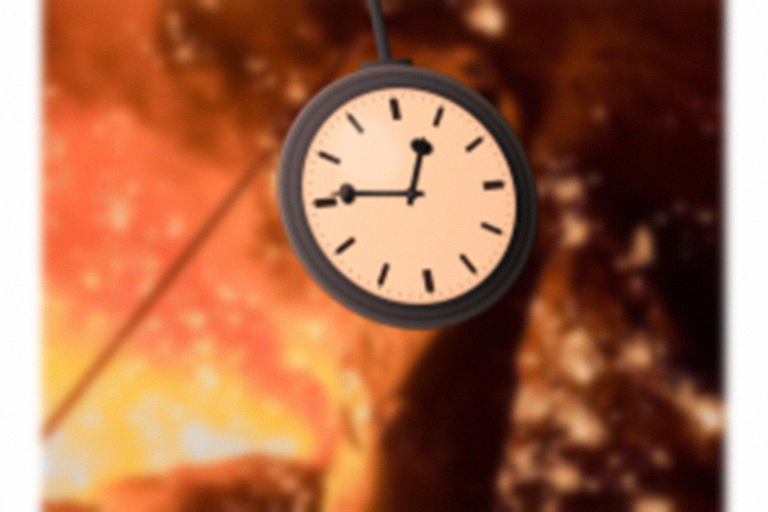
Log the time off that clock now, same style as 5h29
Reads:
12h46
